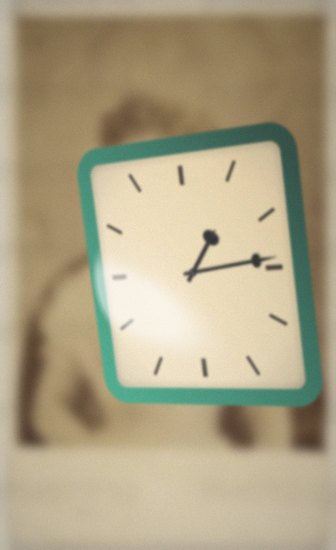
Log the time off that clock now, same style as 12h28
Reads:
1h14
